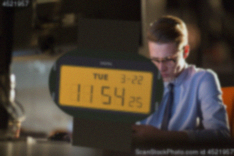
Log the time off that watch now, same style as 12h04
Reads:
11h54
